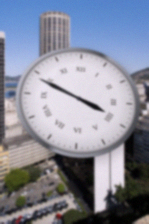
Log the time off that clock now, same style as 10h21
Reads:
3h49
